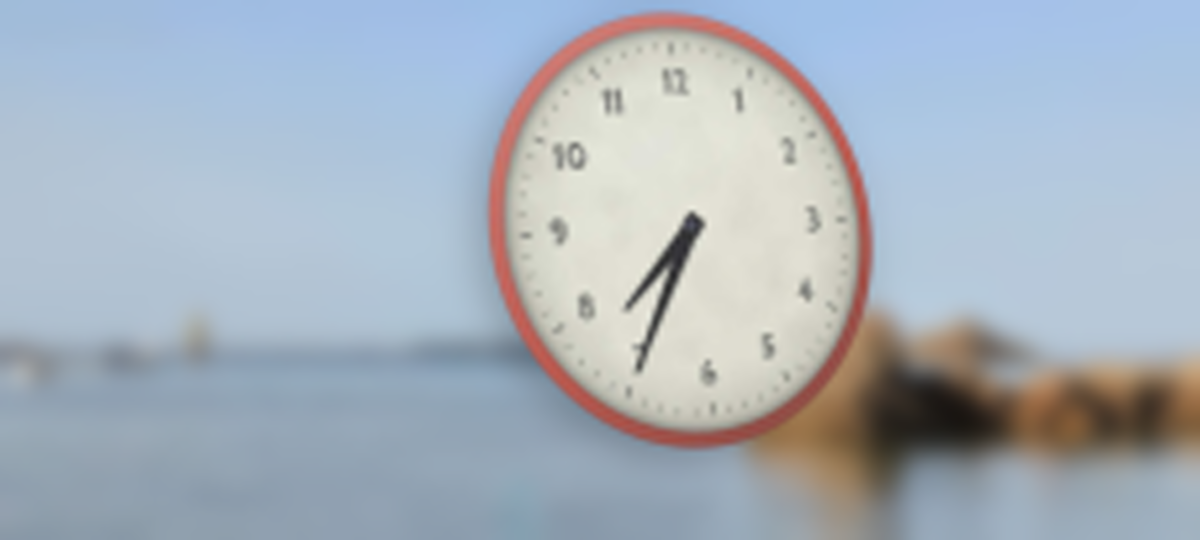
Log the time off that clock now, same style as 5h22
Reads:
7h35
